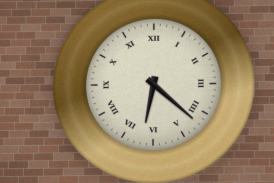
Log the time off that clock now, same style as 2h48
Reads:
6h22
